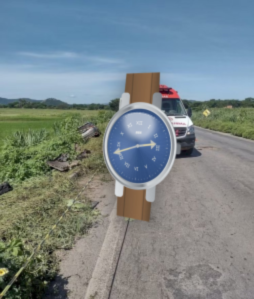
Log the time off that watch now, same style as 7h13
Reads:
2h42
